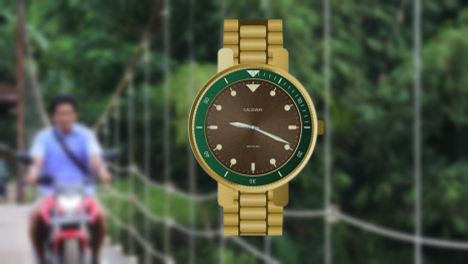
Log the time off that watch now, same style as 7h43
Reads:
9h19
